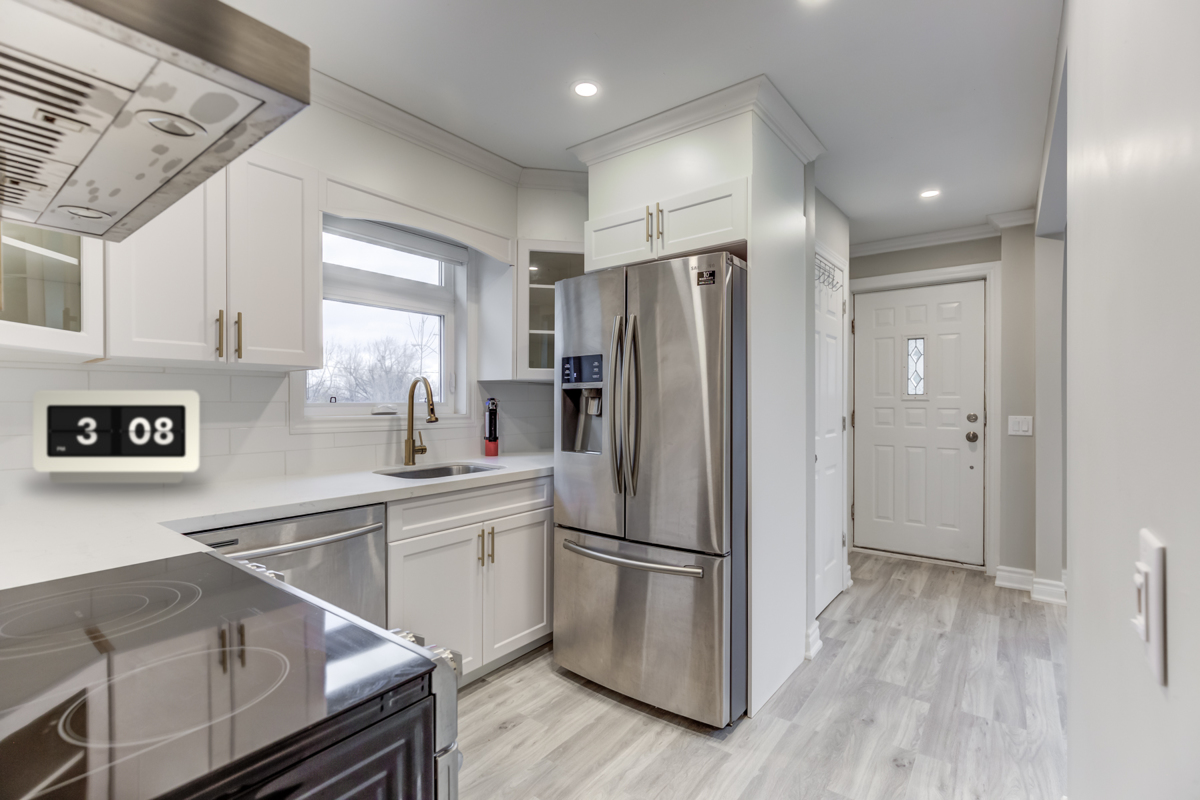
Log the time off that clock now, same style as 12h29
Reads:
3h08
